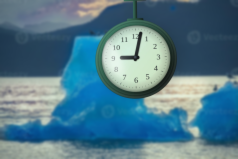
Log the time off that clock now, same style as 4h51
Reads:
9h02
